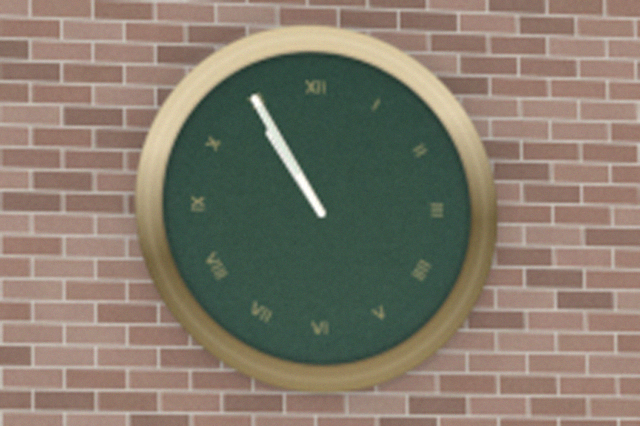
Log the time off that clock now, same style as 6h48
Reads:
10h55
